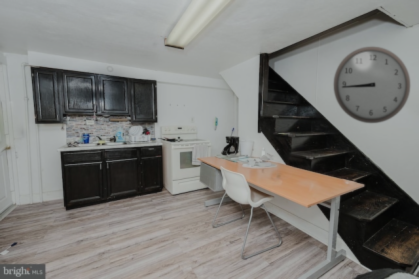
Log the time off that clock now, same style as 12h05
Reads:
8h44
